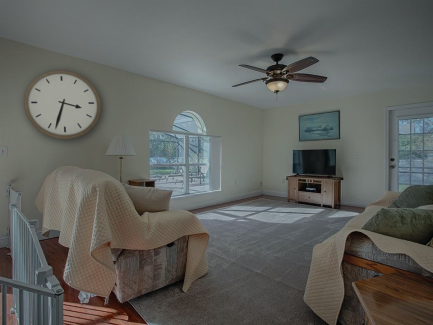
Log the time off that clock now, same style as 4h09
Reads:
3h33
